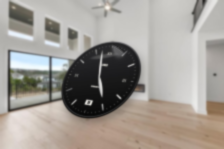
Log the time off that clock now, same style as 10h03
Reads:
4h57
